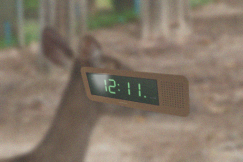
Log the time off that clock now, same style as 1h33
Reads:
12h11
